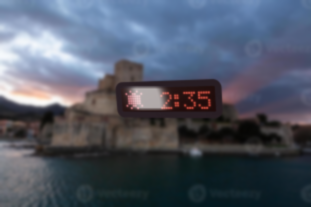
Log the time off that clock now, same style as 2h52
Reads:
2h35
